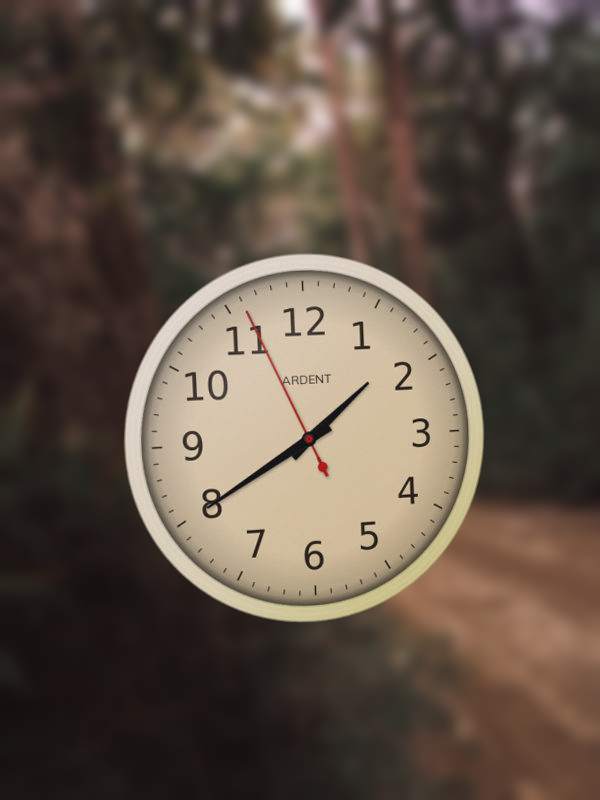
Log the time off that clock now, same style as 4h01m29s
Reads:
1h39m56s
